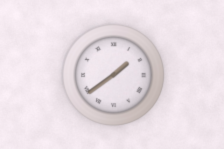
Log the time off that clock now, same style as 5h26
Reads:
1h39
